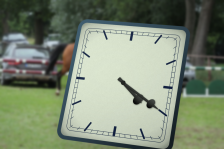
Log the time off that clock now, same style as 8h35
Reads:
4h20
